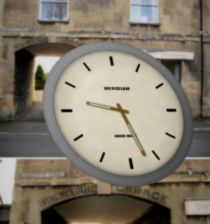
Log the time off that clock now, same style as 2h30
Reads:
9h27
